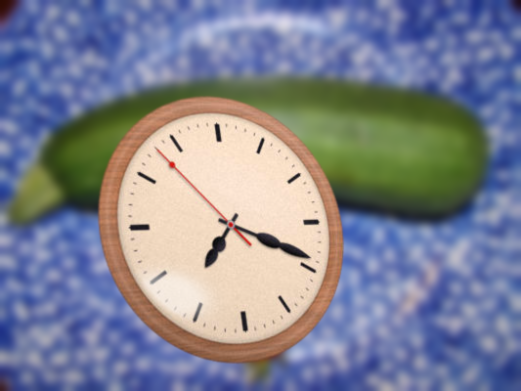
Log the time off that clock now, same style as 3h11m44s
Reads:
7h18m53s
